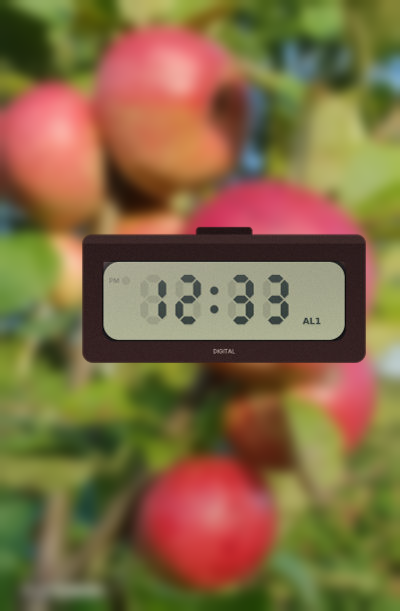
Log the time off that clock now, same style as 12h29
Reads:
12h33
